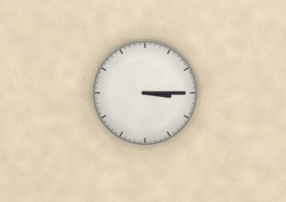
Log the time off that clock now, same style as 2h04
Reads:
3h15
